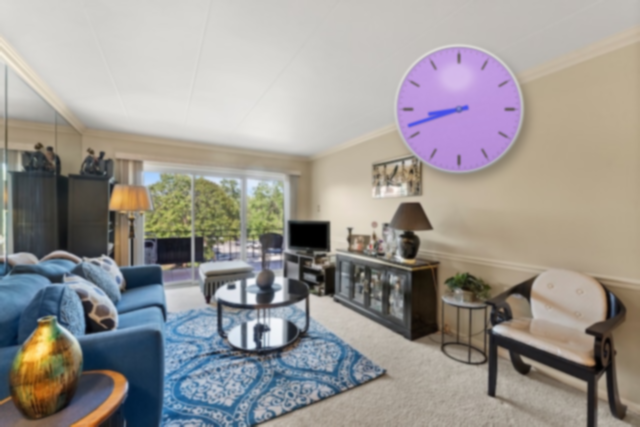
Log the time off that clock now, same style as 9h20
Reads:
8h42
